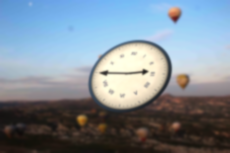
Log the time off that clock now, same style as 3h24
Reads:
2h45
